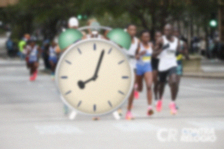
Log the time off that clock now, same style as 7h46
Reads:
8h03
